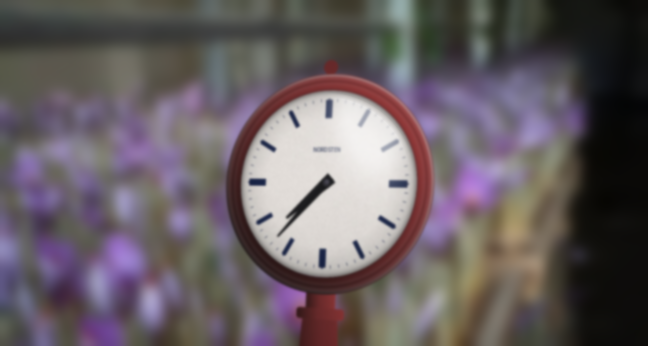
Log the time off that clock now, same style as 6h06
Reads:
7h37
